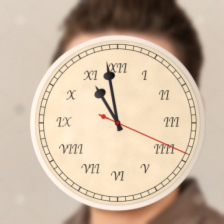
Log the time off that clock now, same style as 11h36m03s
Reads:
10h58m19s
